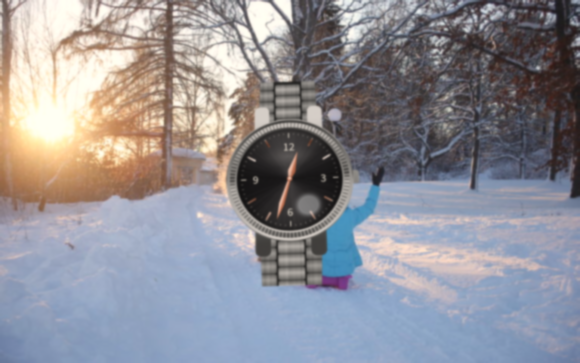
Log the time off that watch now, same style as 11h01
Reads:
12h33
